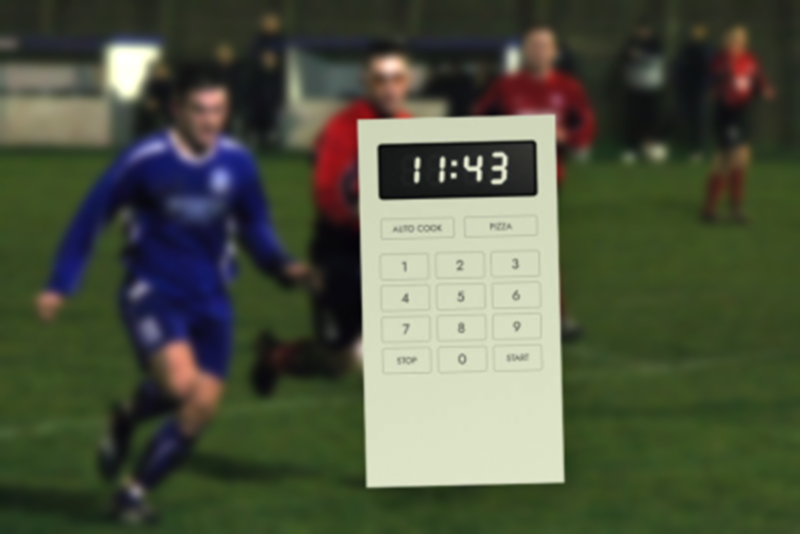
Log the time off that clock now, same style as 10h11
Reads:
11h43
